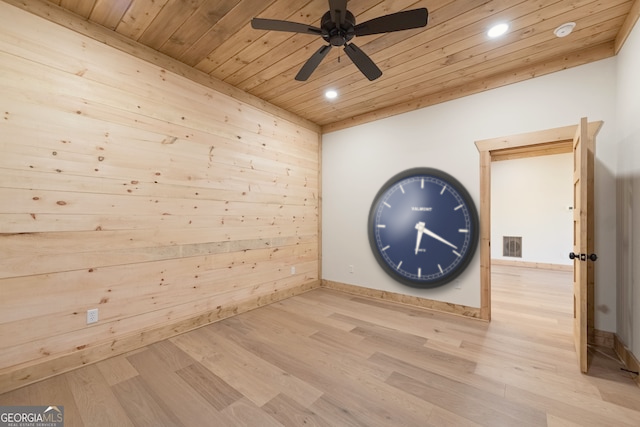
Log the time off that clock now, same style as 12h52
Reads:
6h19
